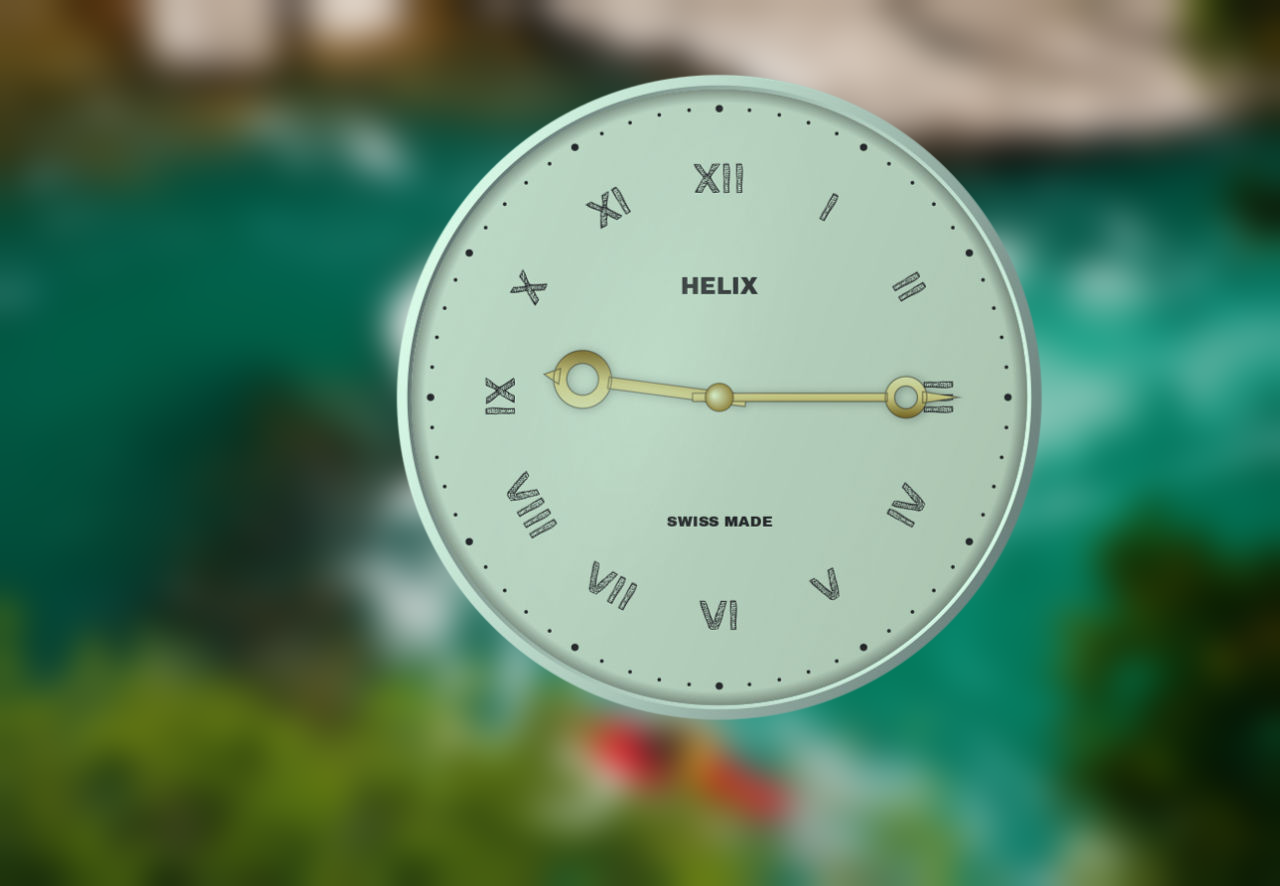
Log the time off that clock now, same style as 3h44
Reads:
9h15
